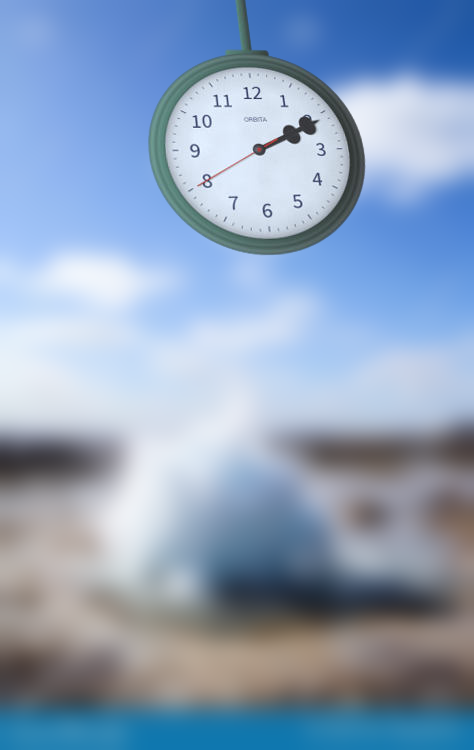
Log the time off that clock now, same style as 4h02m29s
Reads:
2h10m40s
